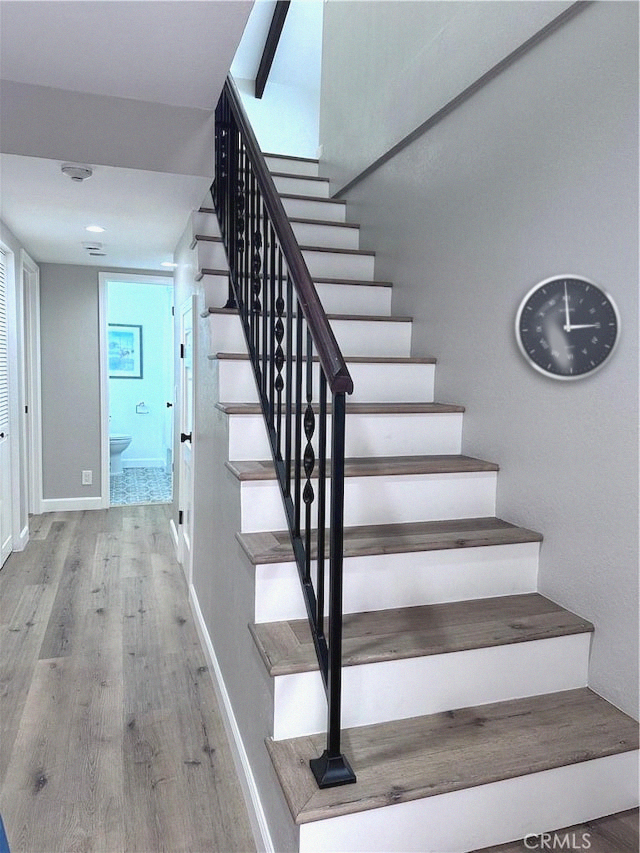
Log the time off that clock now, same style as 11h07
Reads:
3h00
